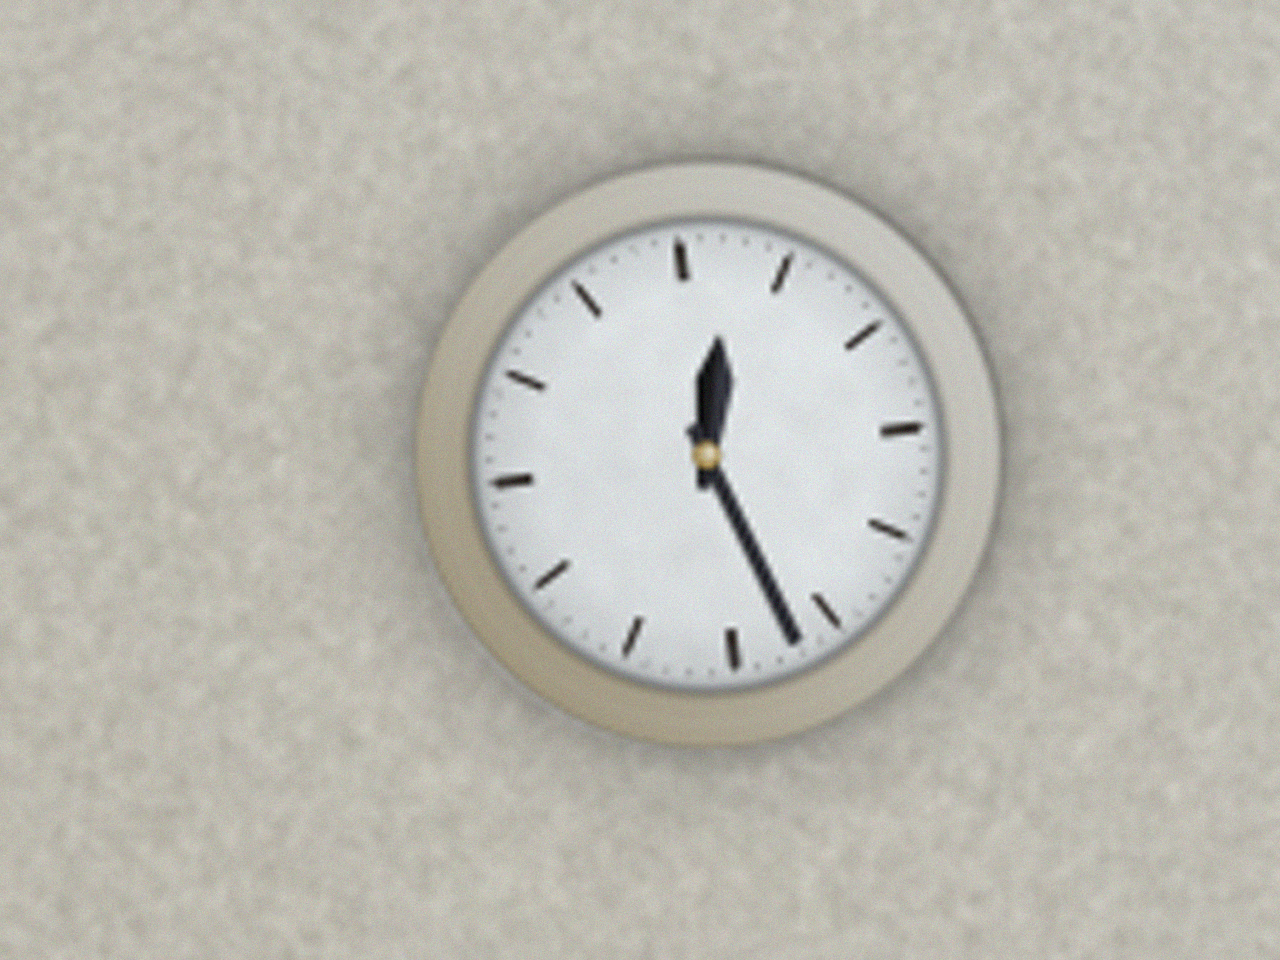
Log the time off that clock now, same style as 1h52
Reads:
12h27
